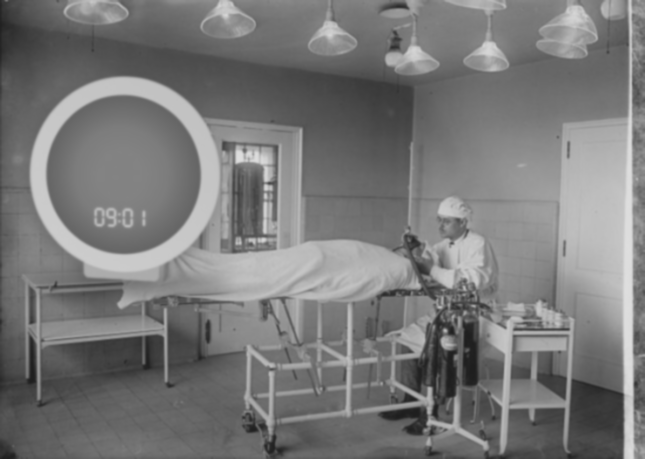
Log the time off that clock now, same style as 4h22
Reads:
9h01
